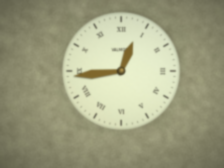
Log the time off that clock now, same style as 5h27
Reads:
12h44
